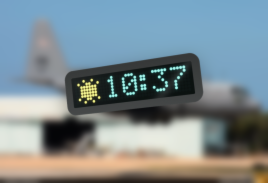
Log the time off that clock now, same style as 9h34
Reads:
10h37
